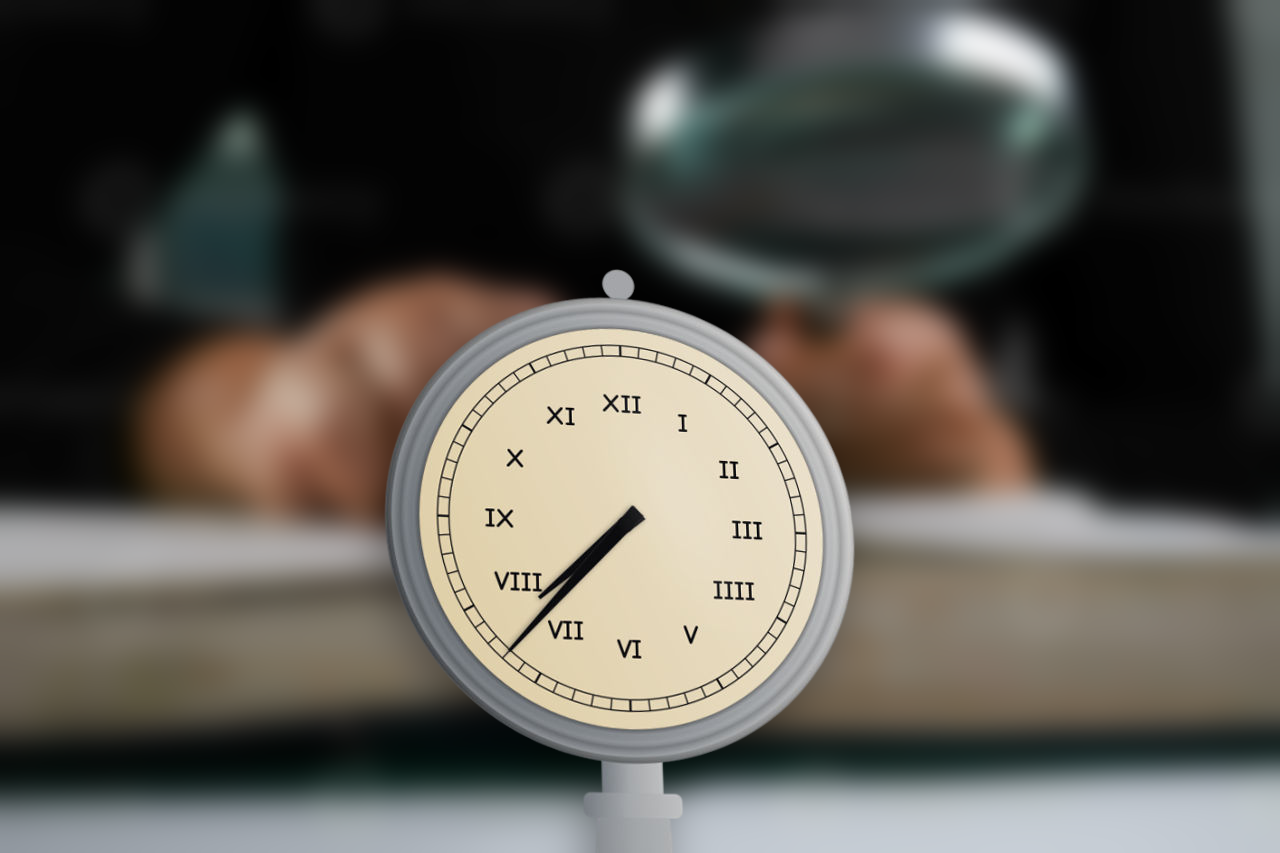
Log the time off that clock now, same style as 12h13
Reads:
7h37
